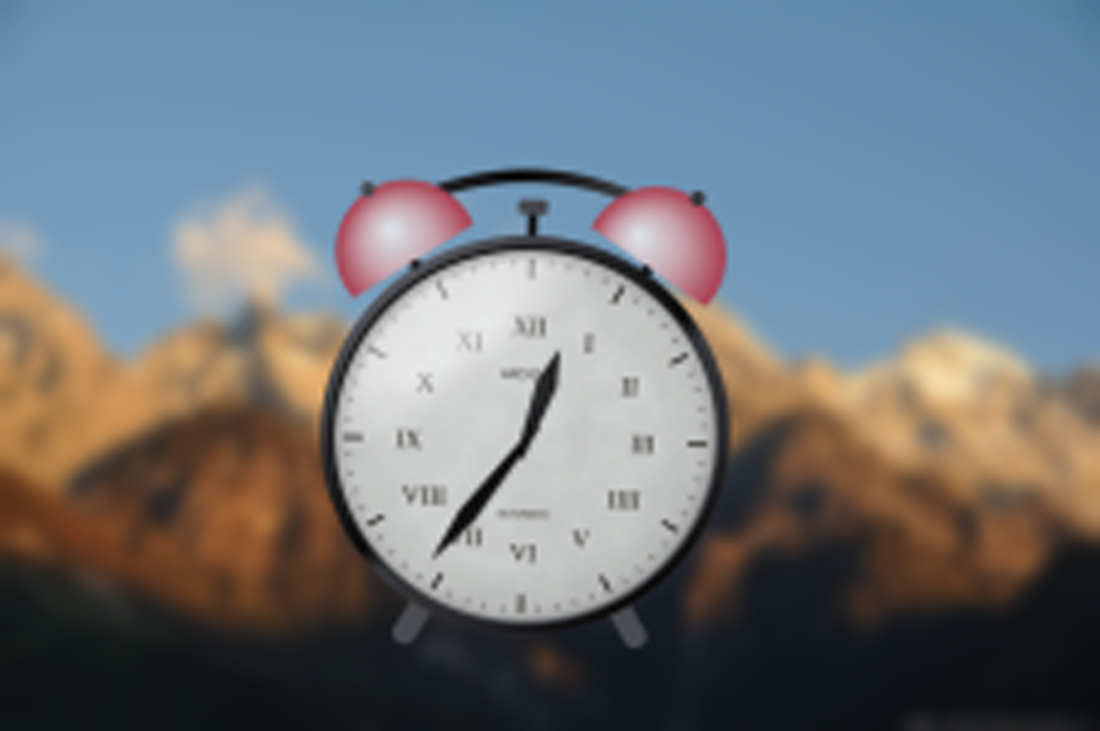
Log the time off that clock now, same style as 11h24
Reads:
12h36
